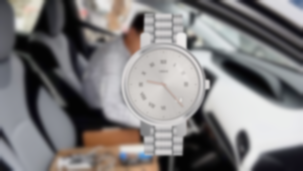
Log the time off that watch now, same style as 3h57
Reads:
9h23
